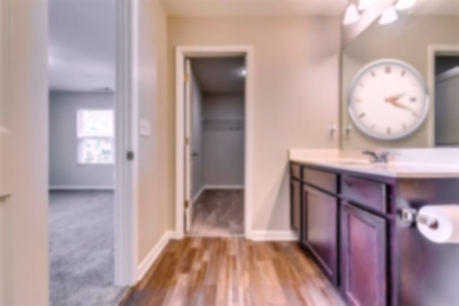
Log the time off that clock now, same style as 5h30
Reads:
2h19
